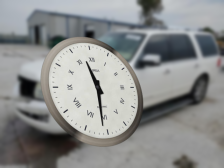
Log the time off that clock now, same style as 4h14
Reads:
11h31
